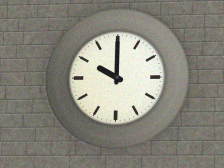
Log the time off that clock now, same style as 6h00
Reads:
10h00
